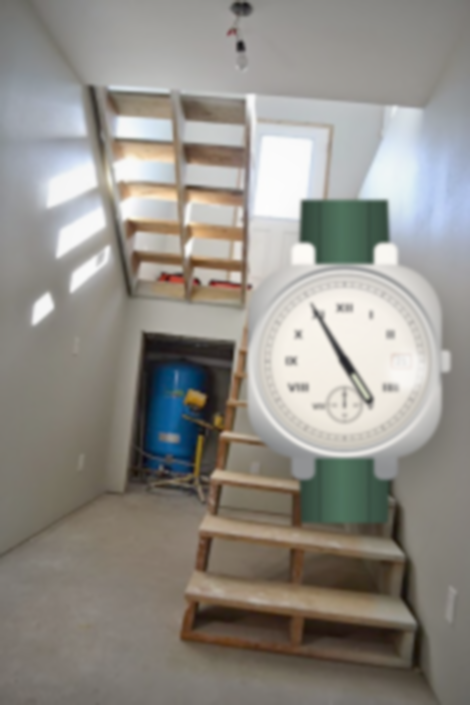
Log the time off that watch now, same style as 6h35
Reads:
4h55
